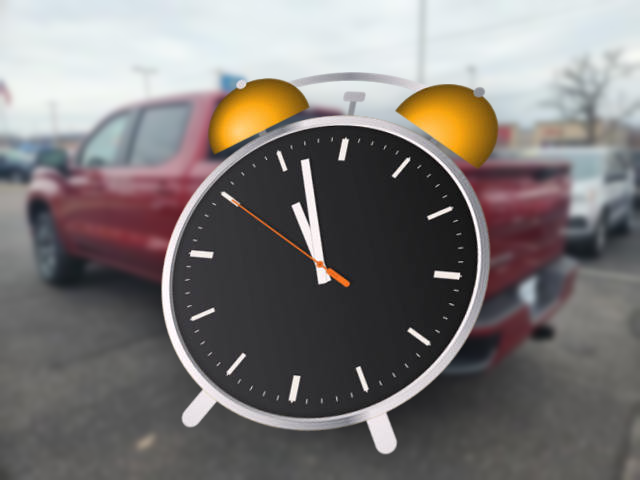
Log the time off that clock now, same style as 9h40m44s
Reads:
10h56m50s
